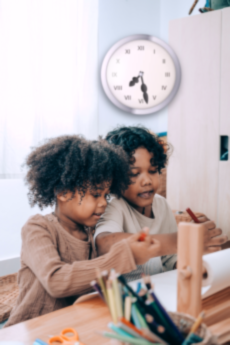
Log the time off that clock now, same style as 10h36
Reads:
7h28
